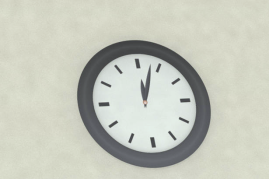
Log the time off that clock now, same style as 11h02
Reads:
12h03
